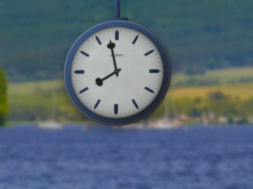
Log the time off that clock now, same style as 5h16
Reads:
7h58
